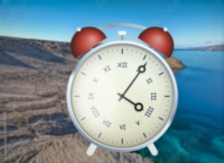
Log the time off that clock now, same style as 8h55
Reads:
4h06
